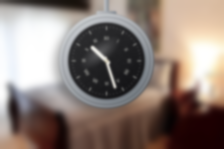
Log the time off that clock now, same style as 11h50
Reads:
10h27
